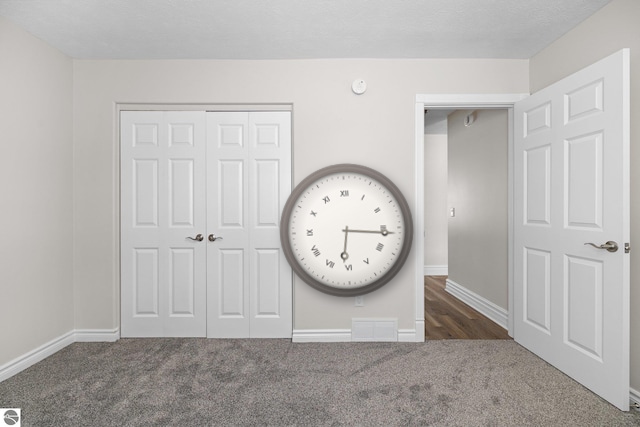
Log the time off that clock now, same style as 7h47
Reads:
6h16
